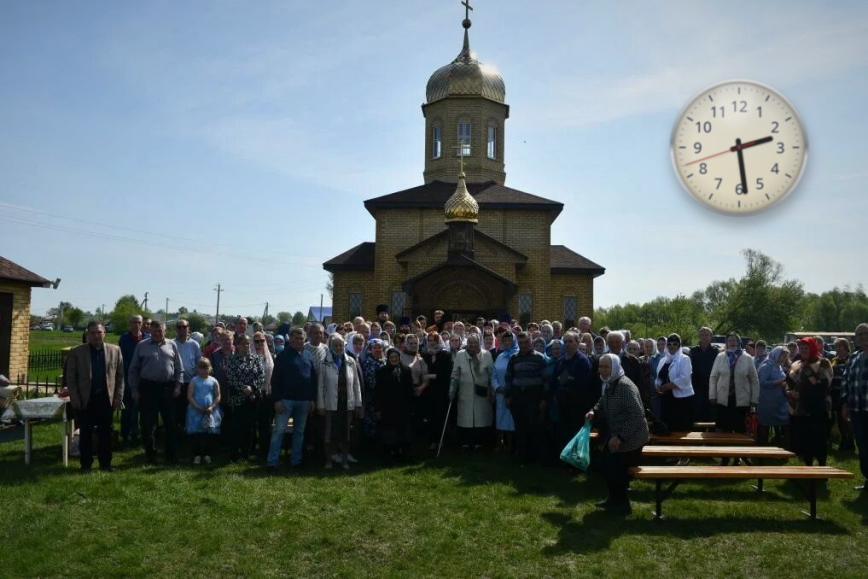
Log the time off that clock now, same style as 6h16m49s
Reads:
2h28m42s
